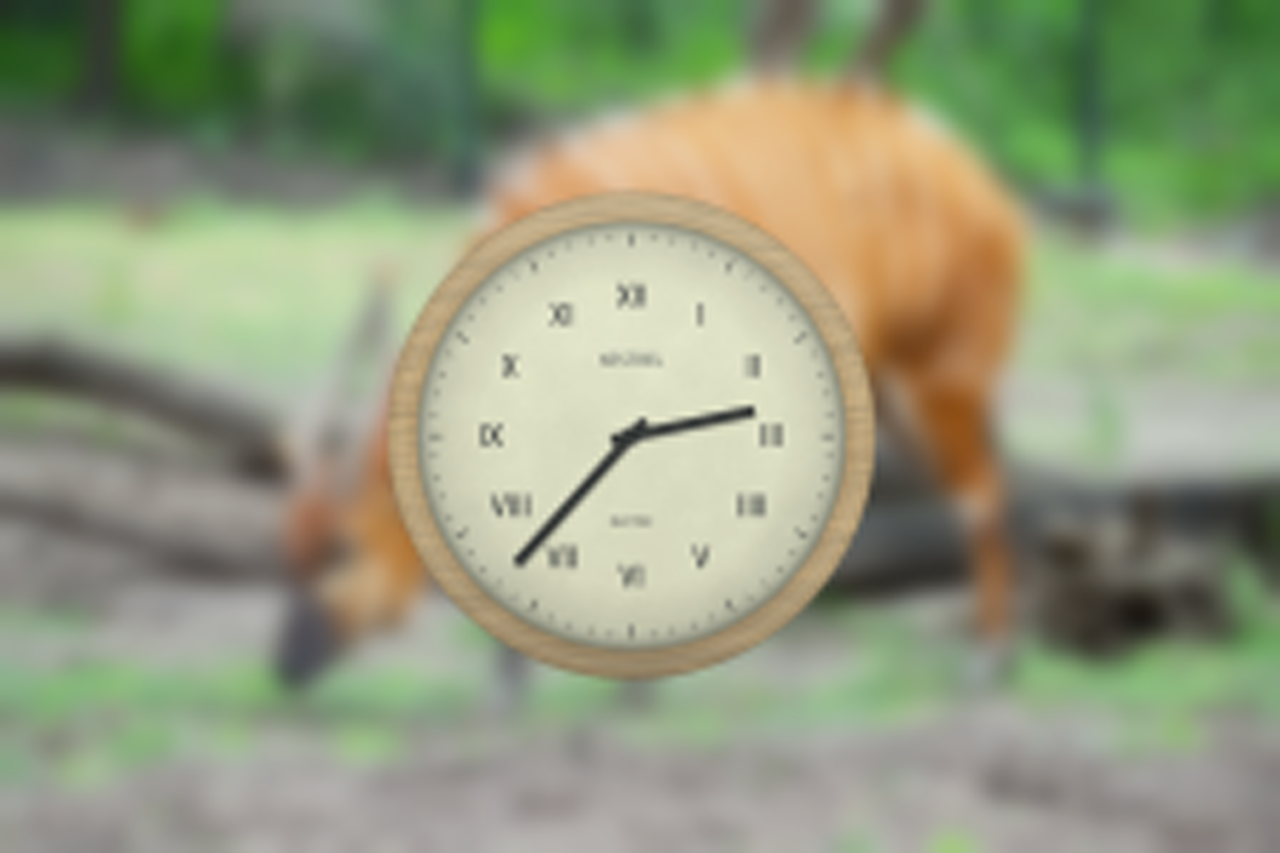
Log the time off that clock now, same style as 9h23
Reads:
2h37
